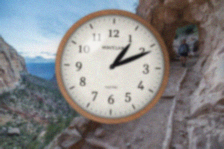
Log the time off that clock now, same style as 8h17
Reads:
1h11
